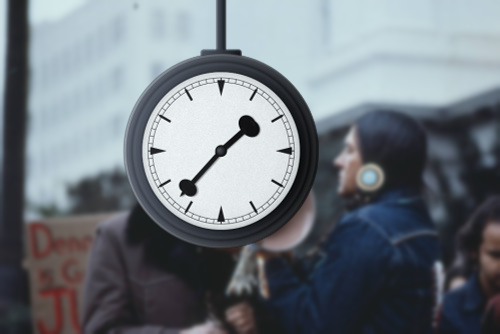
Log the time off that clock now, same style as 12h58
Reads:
1h37
